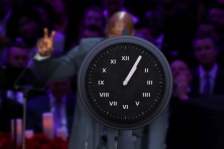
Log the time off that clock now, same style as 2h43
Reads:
1h05
